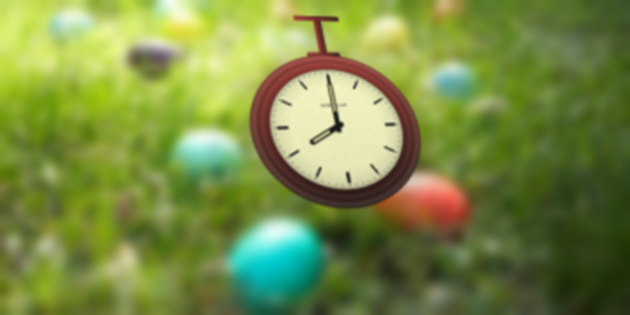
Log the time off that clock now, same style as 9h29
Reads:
8h00
